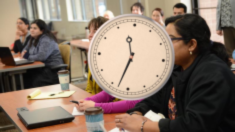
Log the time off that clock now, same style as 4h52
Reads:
11h33
